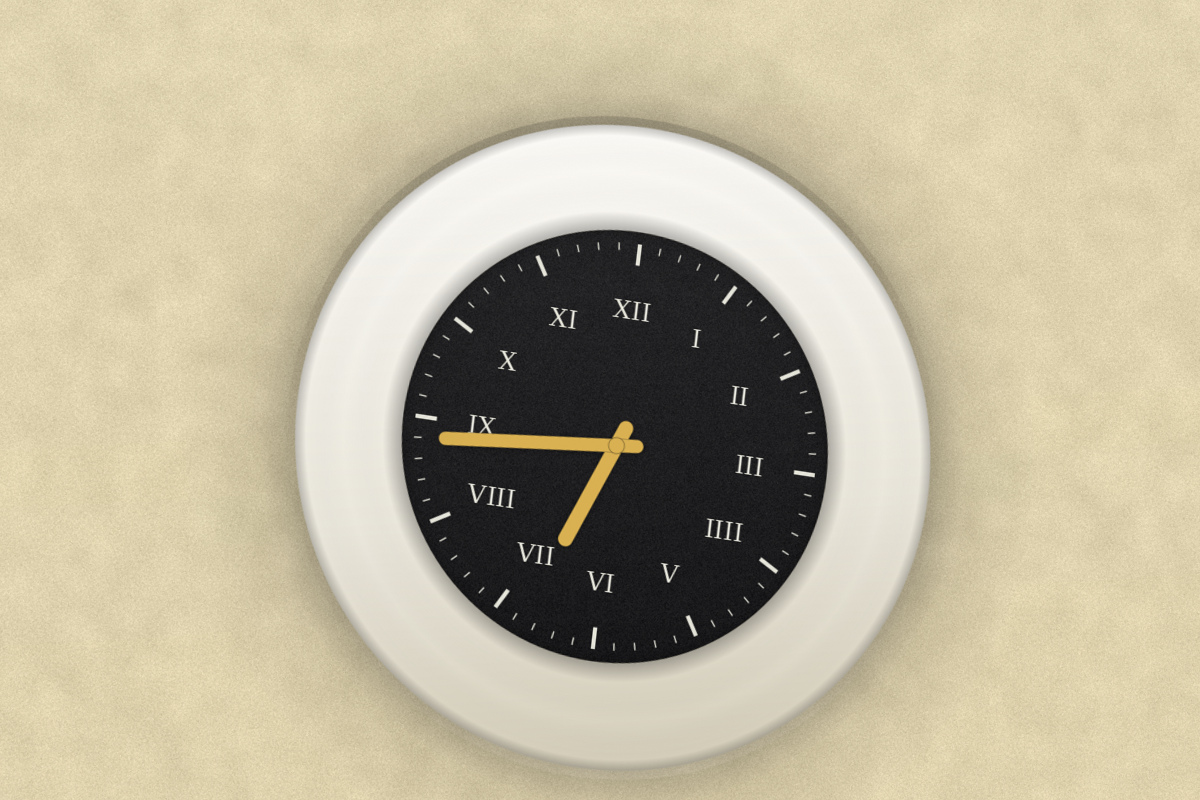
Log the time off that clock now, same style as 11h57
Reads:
6h44
